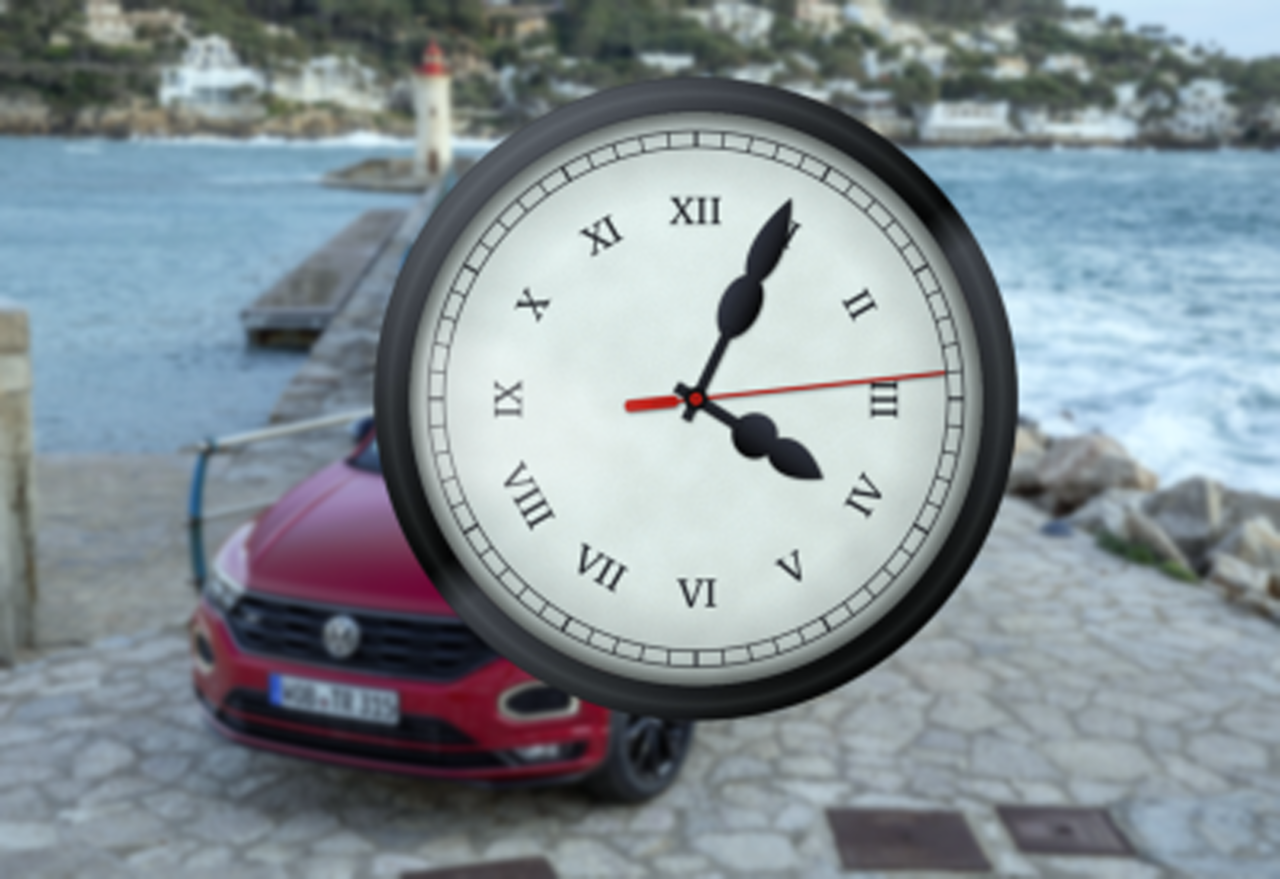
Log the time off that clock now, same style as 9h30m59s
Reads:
4h04m14s
